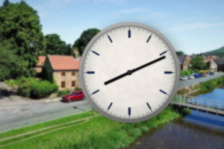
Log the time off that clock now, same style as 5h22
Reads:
8h11
